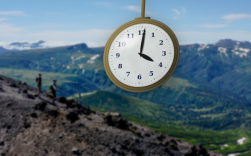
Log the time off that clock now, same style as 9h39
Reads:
4h01
